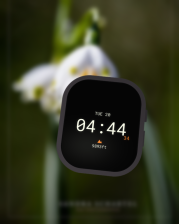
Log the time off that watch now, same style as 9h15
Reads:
4h44
